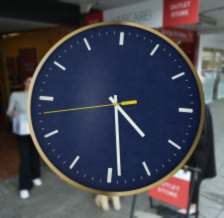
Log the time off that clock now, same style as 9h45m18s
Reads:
4h28m43s
